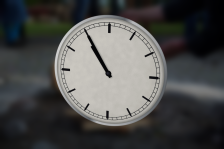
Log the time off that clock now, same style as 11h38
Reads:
10h55
